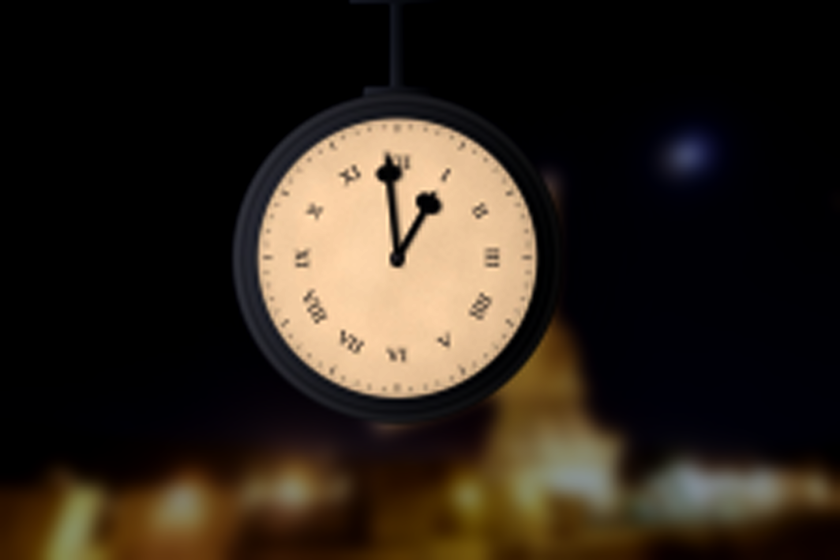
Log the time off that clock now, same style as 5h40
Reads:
12h59
